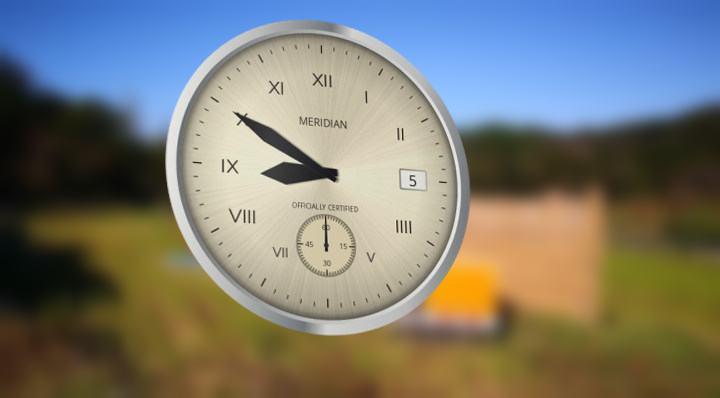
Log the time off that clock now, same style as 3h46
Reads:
8h50
